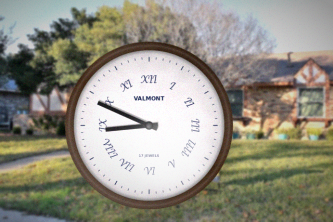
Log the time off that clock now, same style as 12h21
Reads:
8h49
